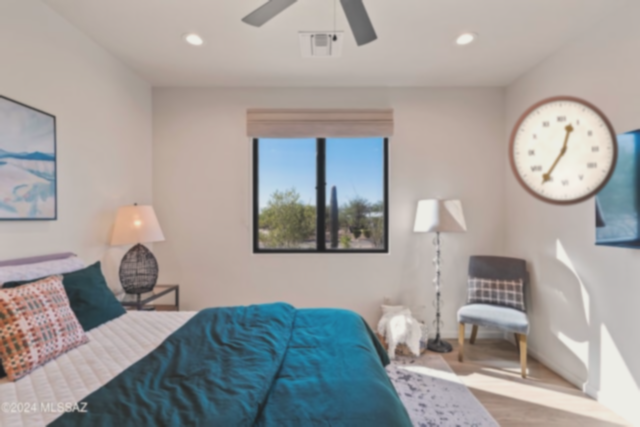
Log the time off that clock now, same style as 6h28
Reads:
12h36
